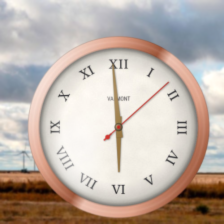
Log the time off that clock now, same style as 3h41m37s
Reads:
5h59m08s
